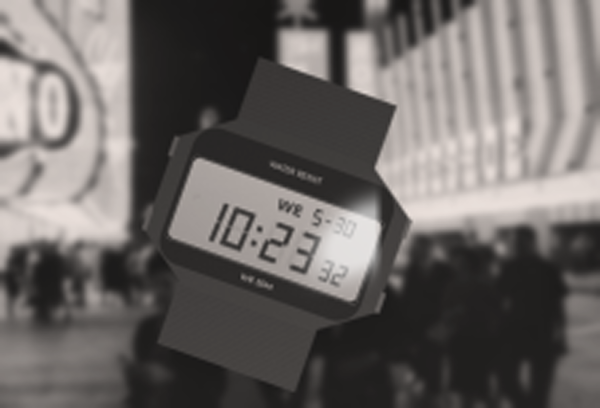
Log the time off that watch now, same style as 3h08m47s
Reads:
10h23m32s
